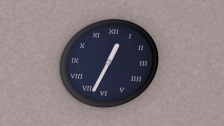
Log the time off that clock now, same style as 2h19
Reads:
12h33
